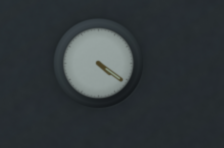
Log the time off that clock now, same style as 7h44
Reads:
4h21
